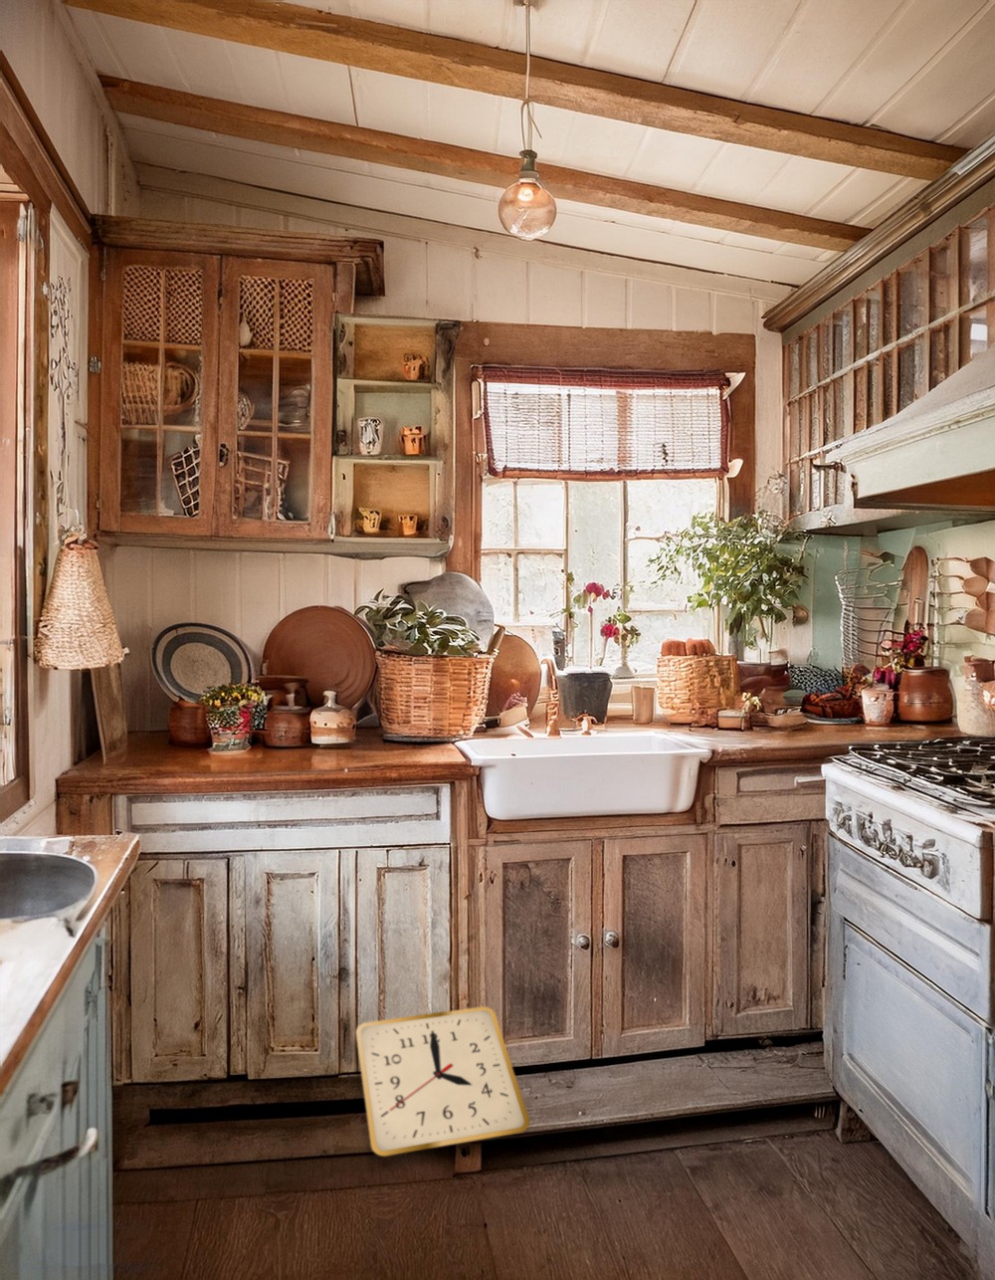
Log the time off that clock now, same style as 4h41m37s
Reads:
4h00m40s
